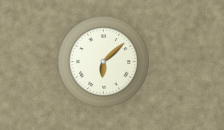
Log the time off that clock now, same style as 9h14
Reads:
6h08
